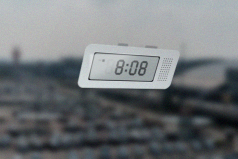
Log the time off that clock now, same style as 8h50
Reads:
8h08
